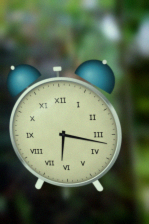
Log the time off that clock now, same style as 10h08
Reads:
6h17
